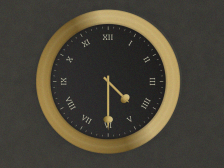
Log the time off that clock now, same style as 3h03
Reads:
4h30
